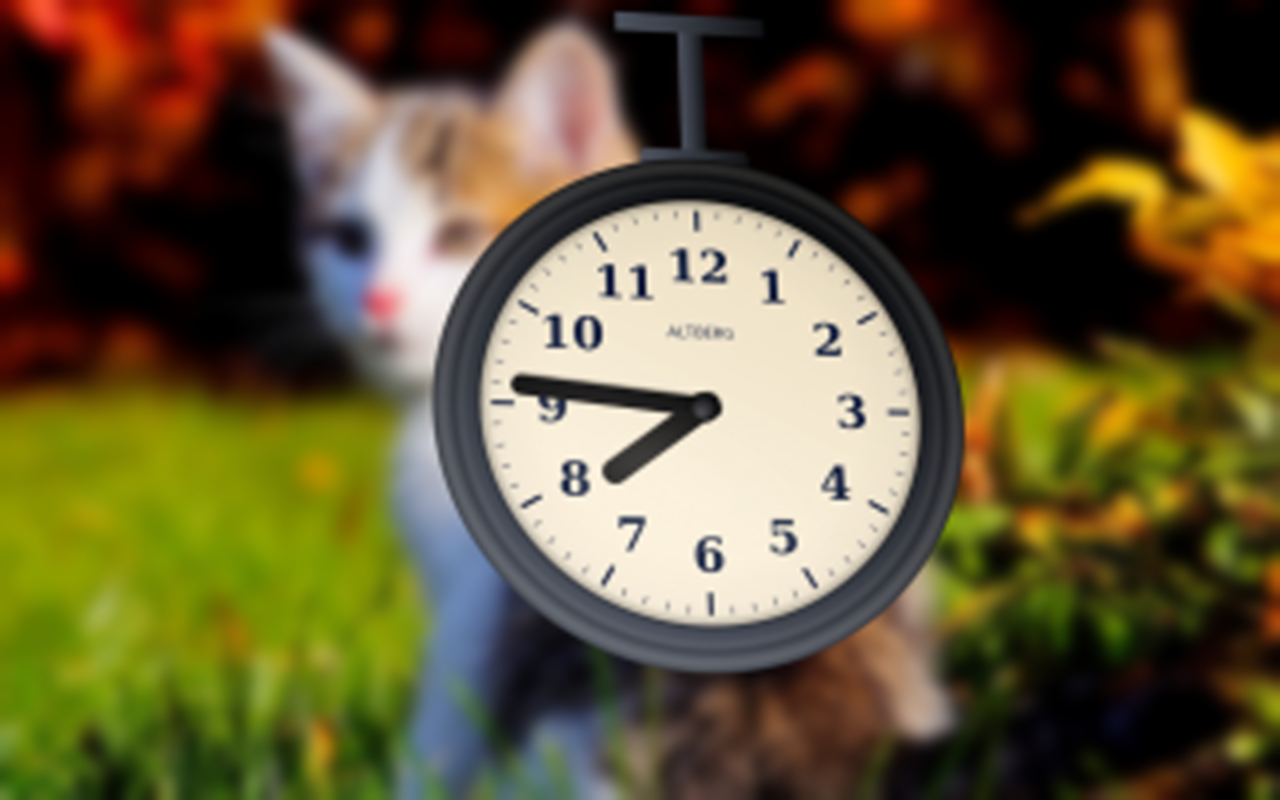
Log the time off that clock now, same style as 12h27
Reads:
7h46
